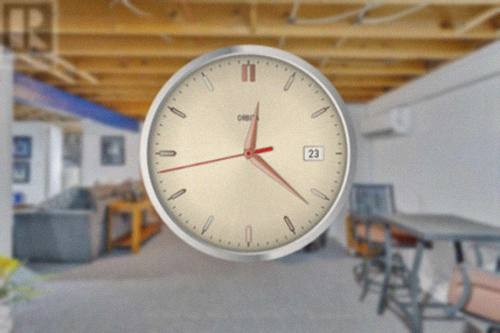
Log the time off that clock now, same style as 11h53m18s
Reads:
12h21m43s
